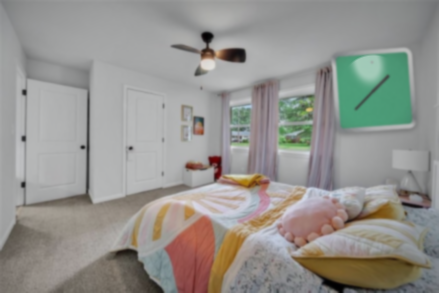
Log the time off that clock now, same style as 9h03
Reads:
1h38
